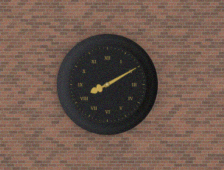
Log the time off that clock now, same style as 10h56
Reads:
8h10
